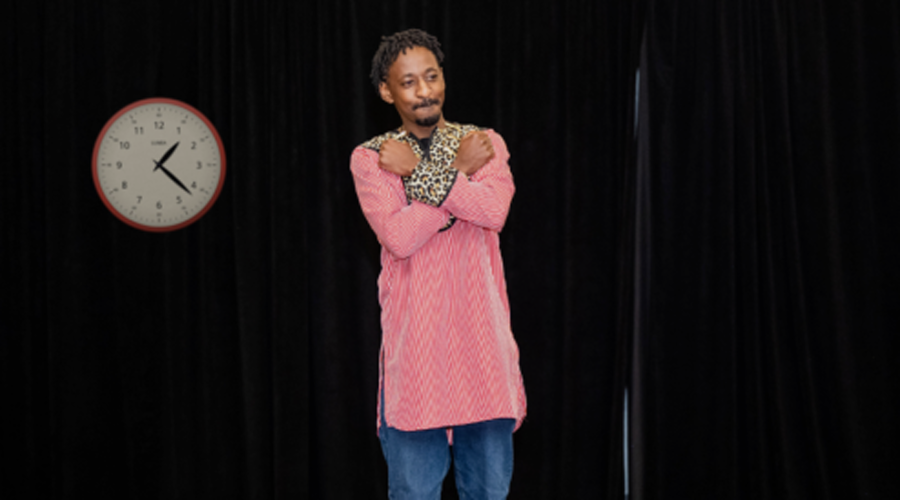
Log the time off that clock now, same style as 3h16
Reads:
1h22
